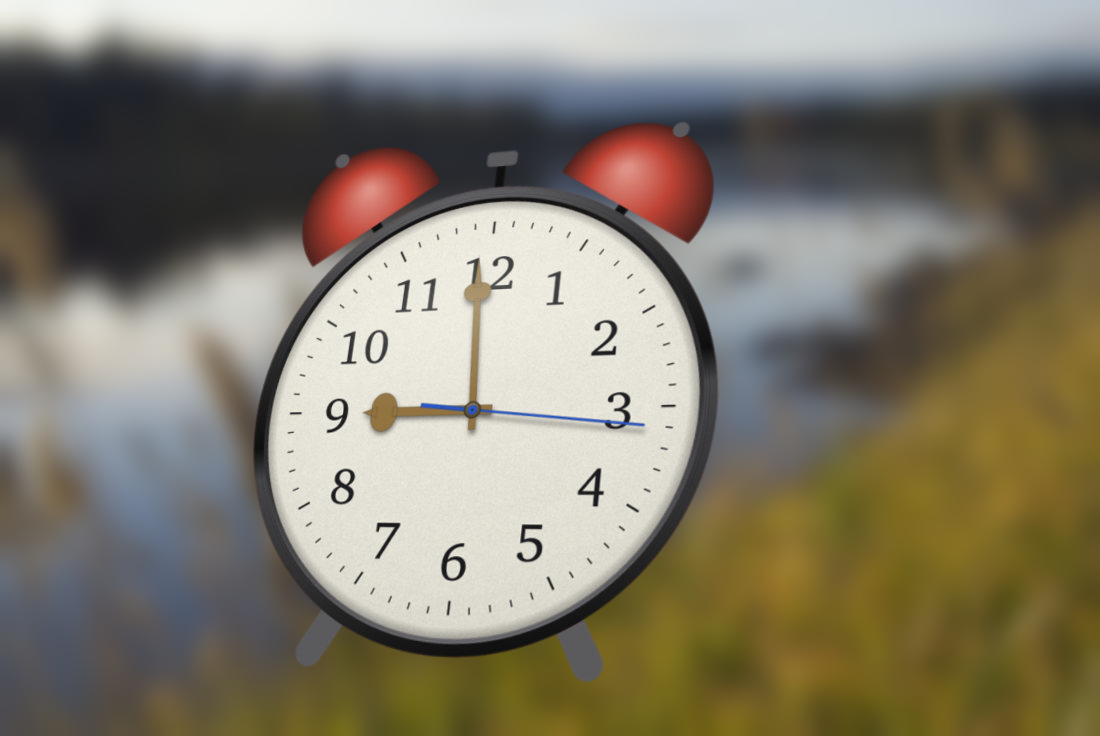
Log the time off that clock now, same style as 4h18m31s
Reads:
8h59m16s
